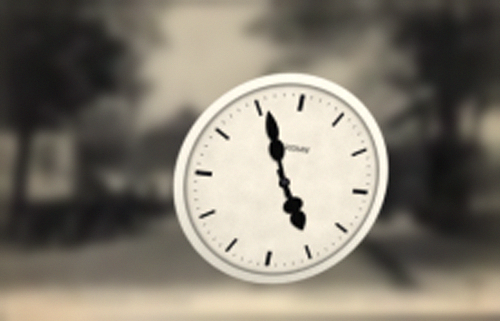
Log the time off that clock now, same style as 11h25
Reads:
4h56
